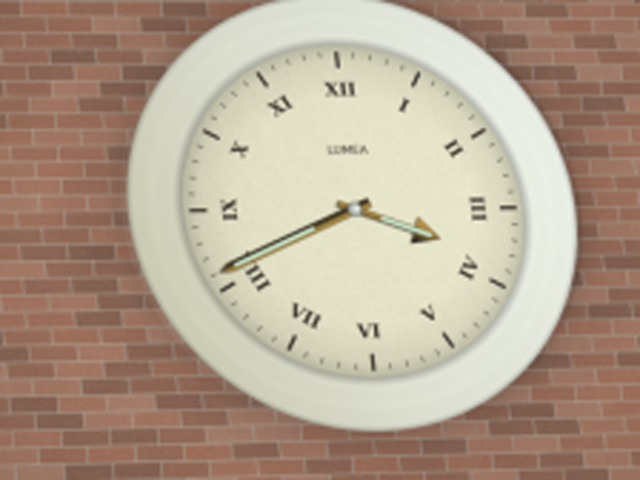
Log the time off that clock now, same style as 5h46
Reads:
3h41
